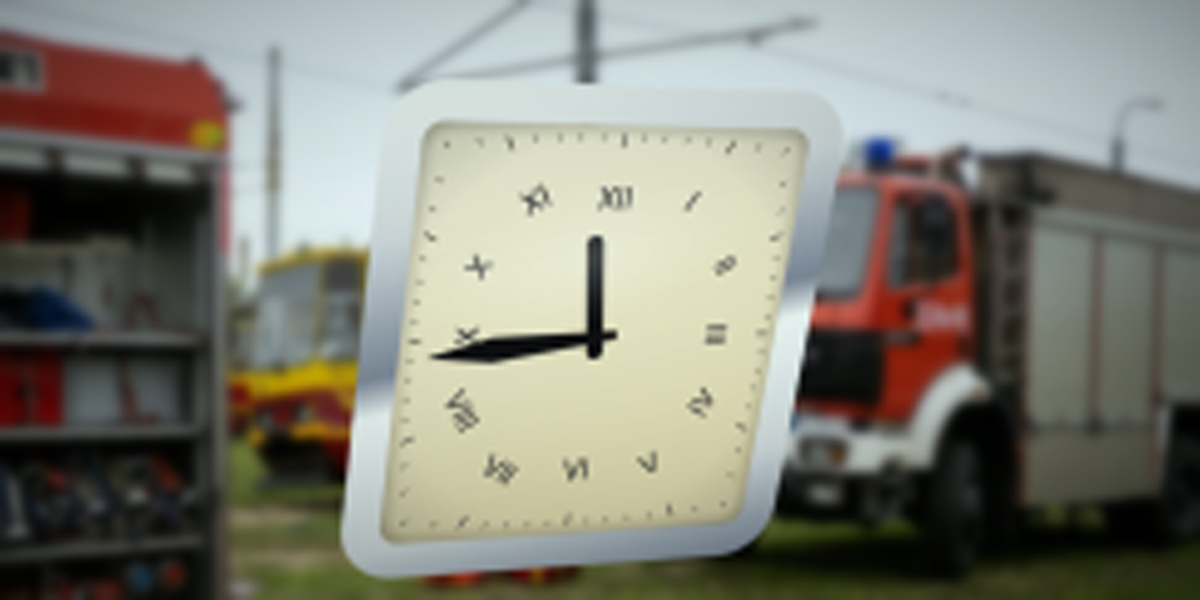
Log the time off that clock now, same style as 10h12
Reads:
11h44
